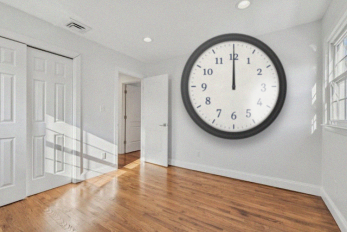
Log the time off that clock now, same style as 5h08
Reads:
12h00
